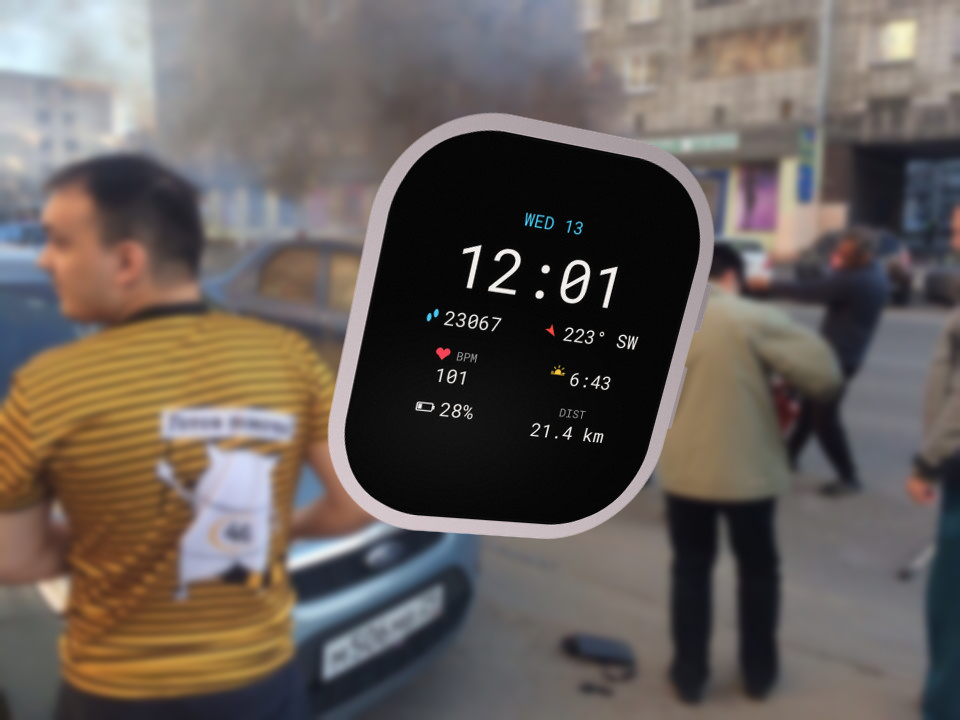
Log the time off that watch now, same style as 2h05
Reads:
12h01
